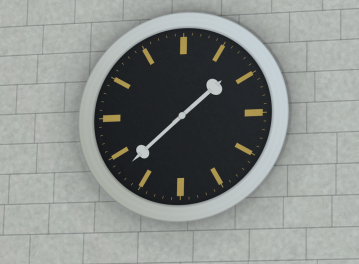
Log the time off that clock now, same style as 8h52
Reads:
1h38
